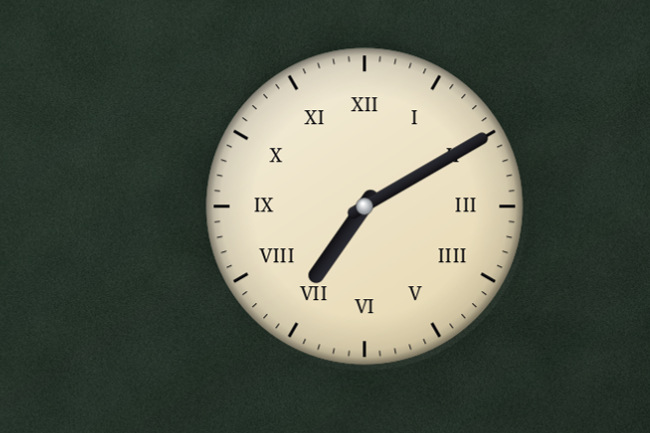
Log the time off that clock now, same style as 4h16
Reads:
7h10
